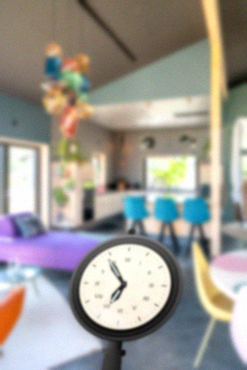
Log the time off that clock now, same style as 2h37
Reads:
6h54
